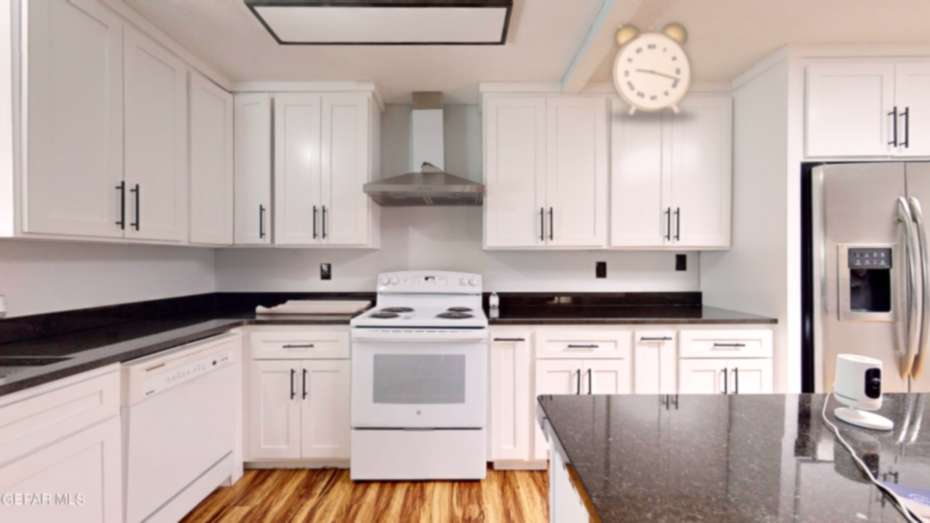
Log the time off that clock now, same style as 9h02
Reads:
9h18
